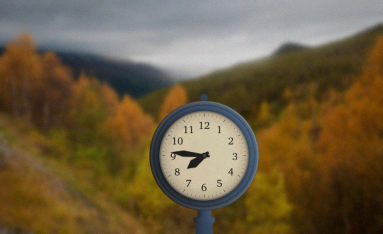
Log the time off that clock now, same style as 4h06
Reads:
7h46
